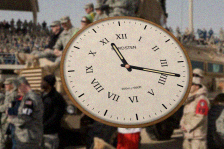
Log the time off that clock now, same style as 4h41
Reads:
11h18
